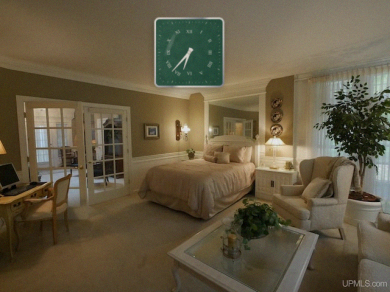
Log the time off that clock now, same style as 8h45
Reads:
6h37
